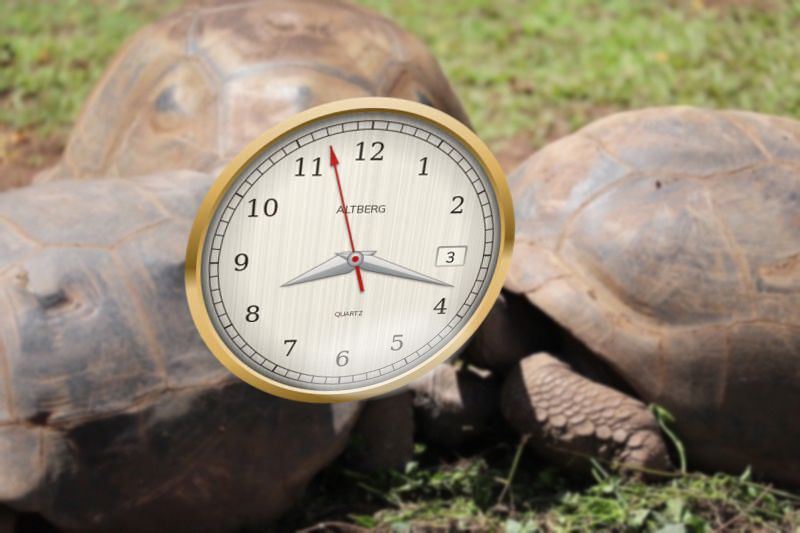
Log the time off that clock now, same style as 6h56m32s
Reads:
8h17m57s
